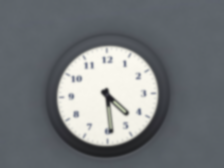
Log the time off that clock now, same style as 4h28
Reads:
4h29
